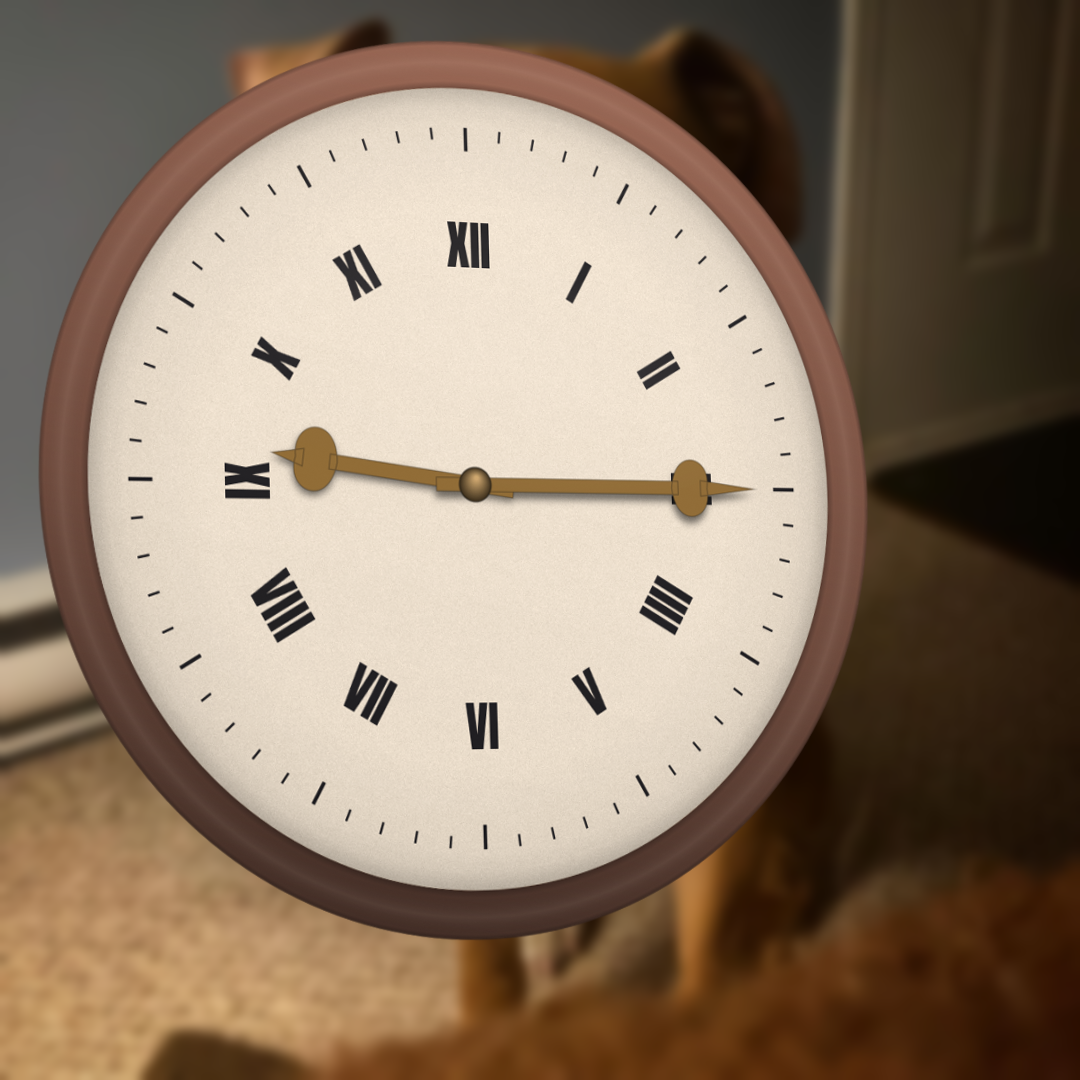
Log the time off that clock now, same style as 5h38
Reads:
9h15
